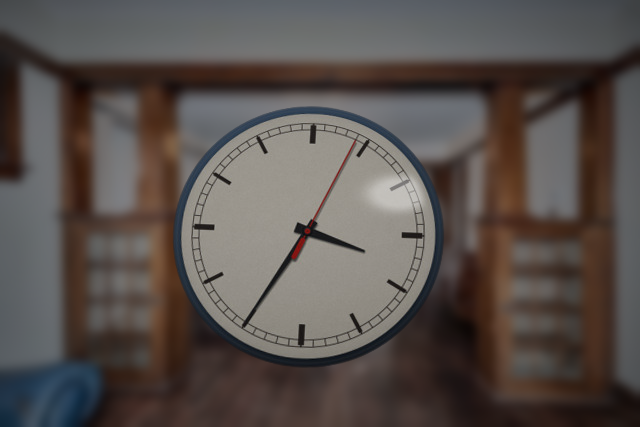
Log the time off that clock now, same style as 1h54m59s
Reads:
3h35m04s
